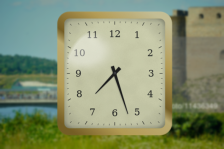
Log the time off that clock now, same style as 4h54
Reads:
7h27
